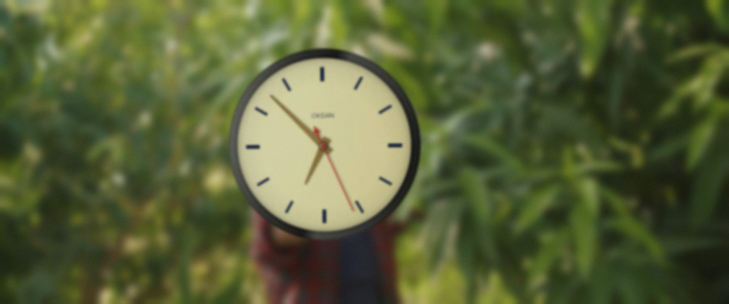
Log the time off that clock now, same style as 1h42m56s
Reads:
6h52m26s
